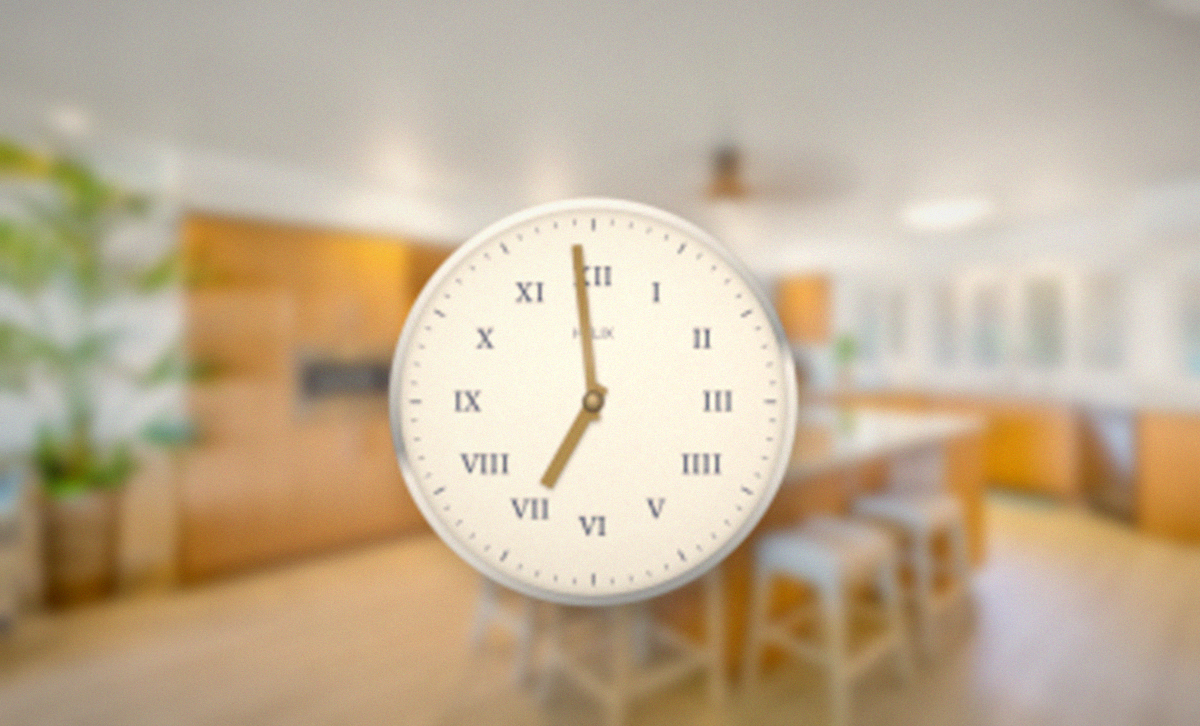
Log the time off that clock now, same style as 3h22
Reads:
6h59
